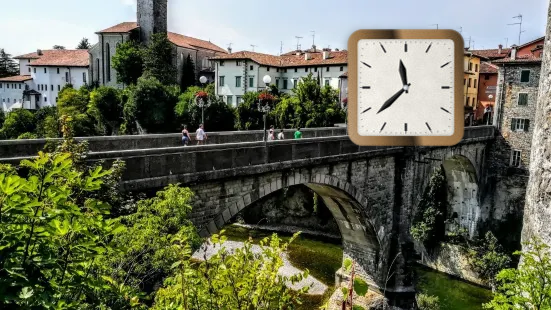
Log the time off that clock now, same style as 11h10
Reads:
11h38
